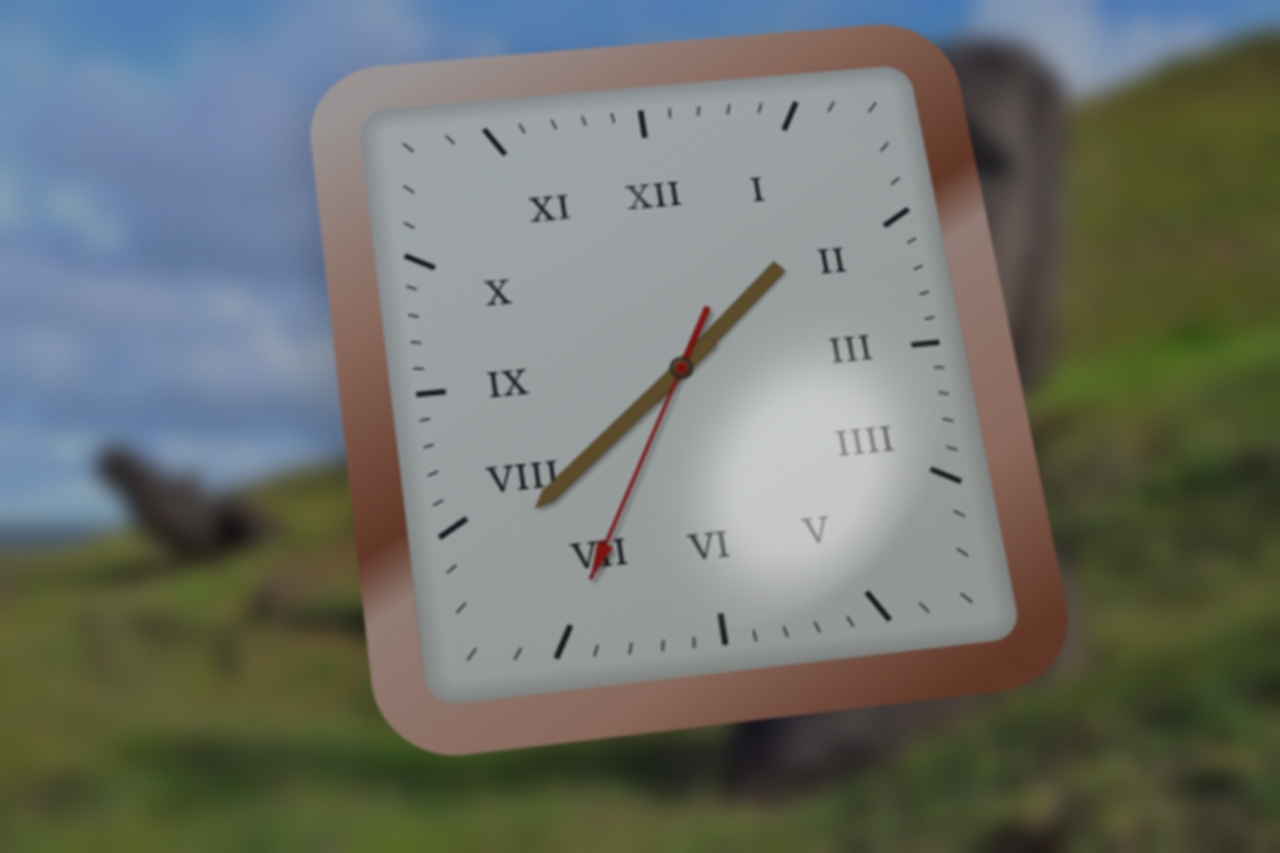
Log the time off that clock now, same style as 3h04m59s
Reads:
1h38m35s
